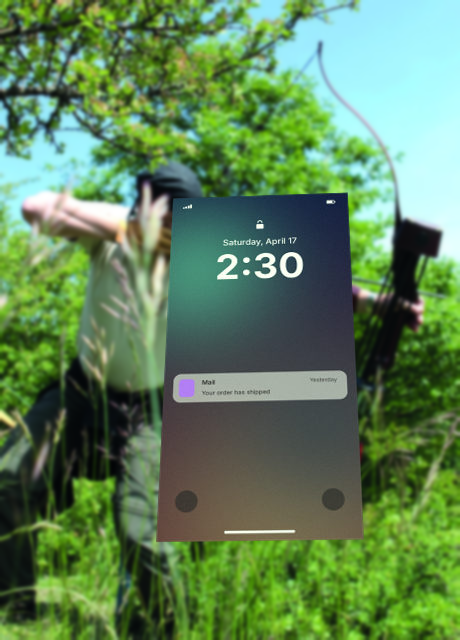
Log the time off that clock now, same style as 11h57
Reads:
2h30
